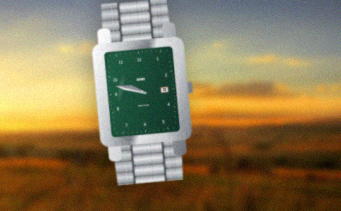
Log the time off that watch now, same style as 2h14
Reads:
9h48
